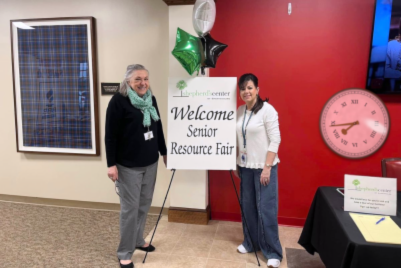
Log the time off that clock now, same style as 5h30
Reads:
7h44
